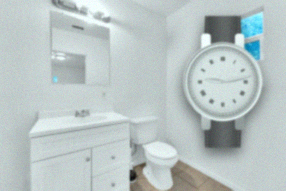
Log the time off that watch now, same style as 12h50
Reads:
9h13
